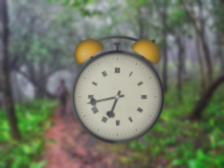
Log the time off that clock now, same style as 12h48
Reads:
6h43
